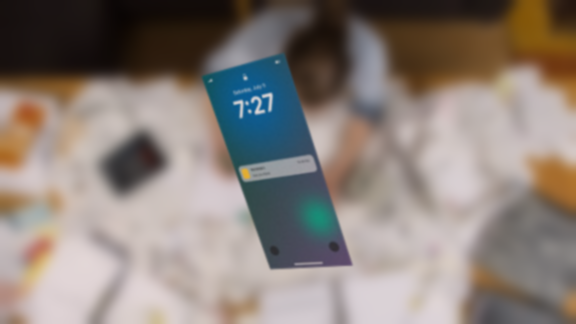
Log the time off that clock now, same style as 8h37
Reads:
7h27
